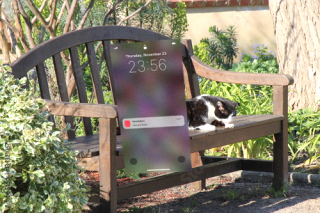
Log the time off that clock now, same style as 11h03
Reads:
23h56
